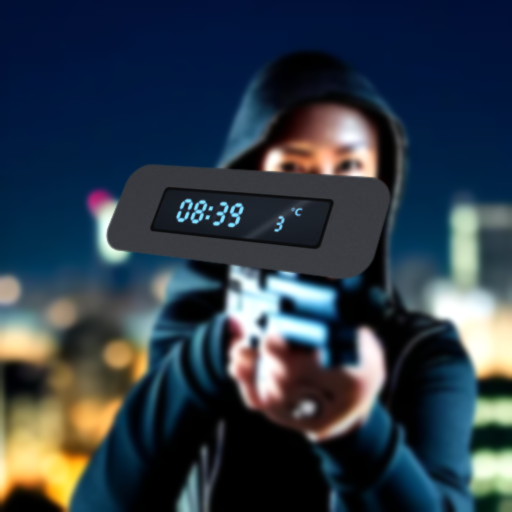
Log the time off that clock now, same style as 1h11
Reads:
8h39
